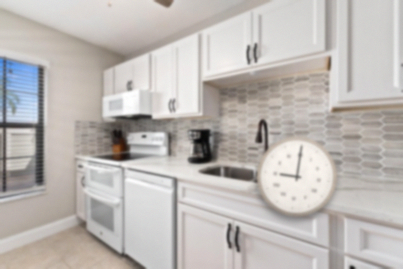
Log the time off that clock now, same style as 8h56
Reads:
9h00
